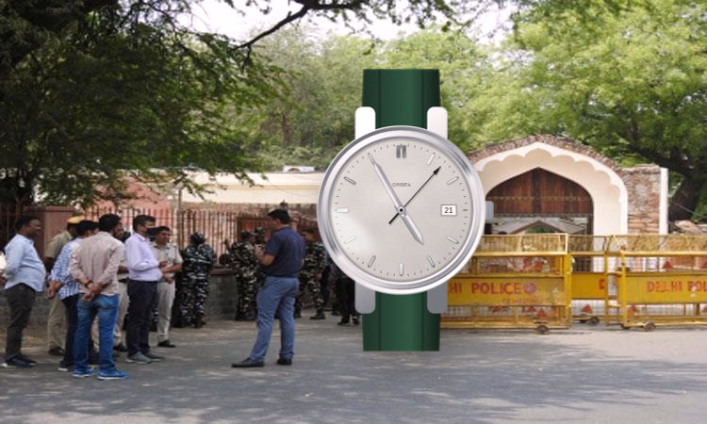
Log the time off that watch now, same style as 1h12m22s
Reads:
4h55m07s
